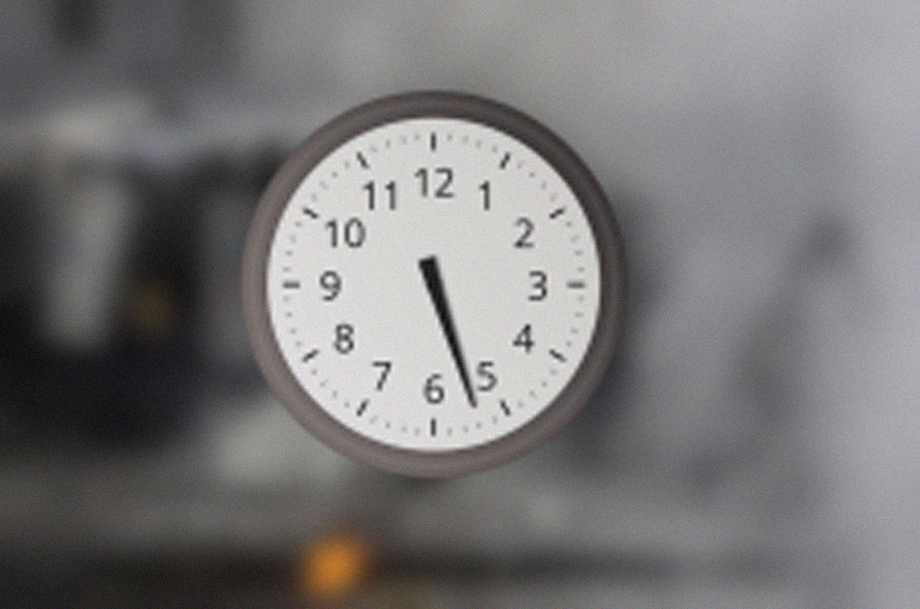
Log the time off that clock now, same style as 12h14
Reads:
5h27
